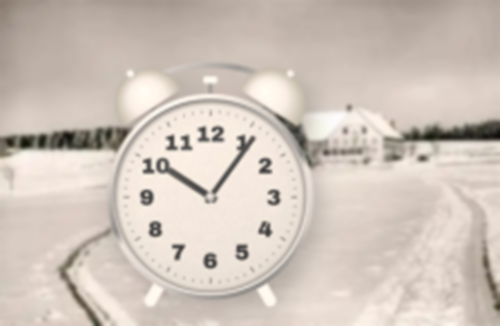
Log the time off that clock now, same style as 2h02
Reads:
10h06
